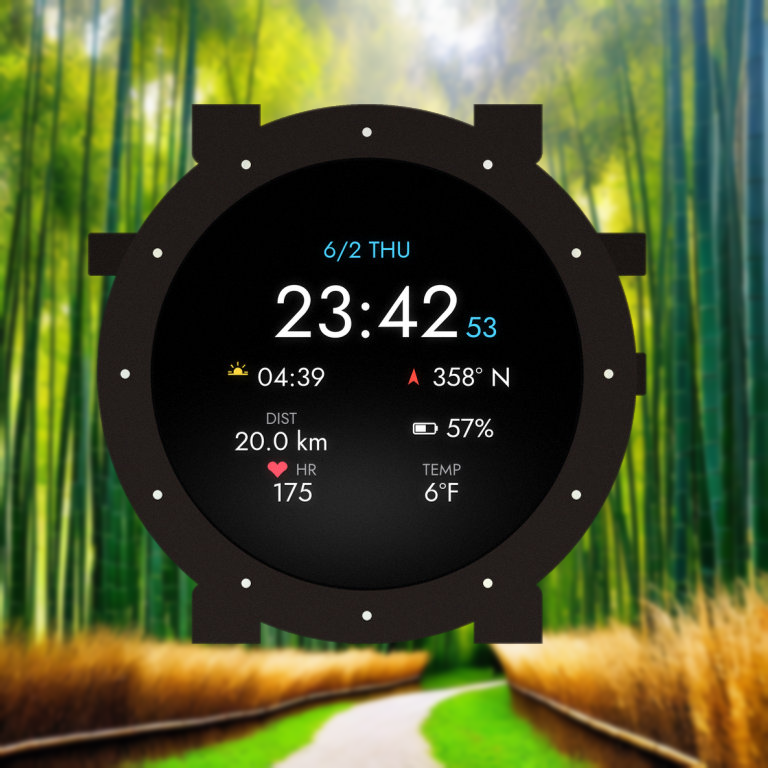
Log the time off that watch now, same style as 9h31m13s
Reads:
23h42m53s
